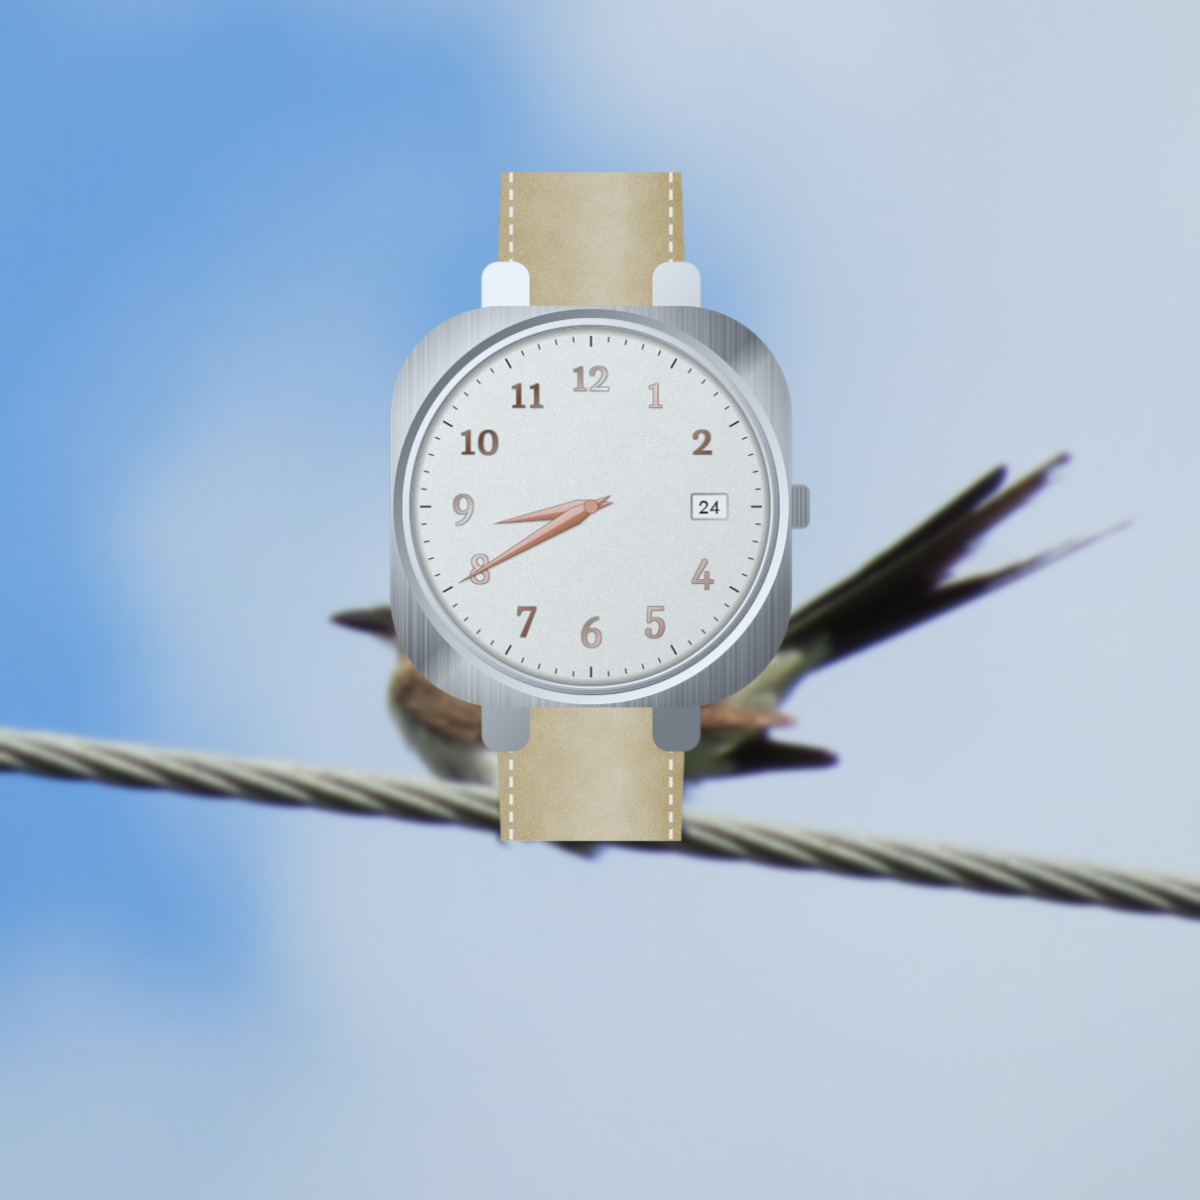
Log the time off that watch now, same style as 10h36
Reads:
8h40
